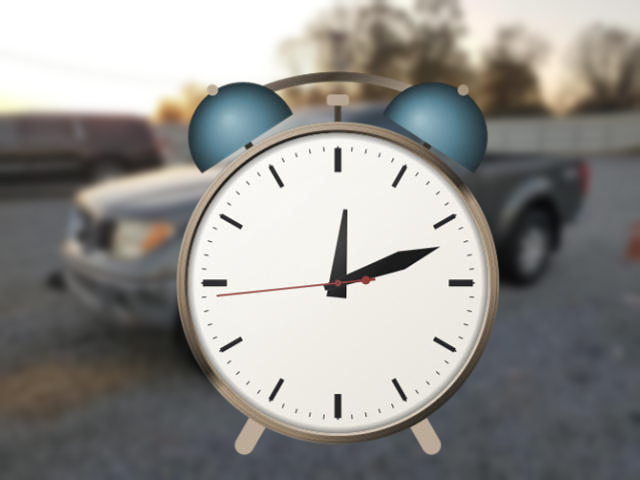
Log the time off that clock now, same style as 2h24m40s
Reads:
12h11m44s
